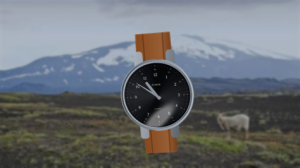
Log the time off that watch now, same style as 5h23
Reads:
10h51
